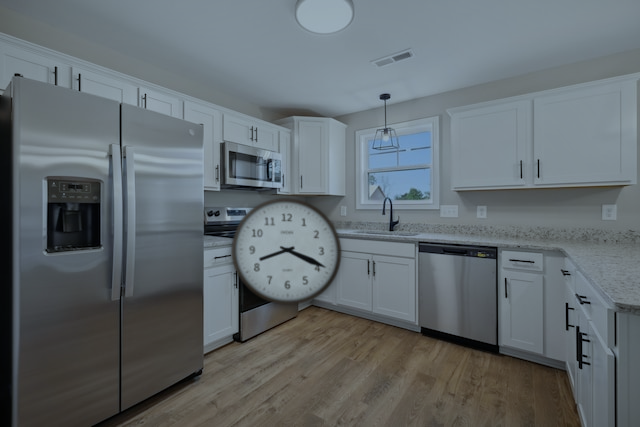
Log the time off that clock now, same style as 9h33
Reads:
8h19
